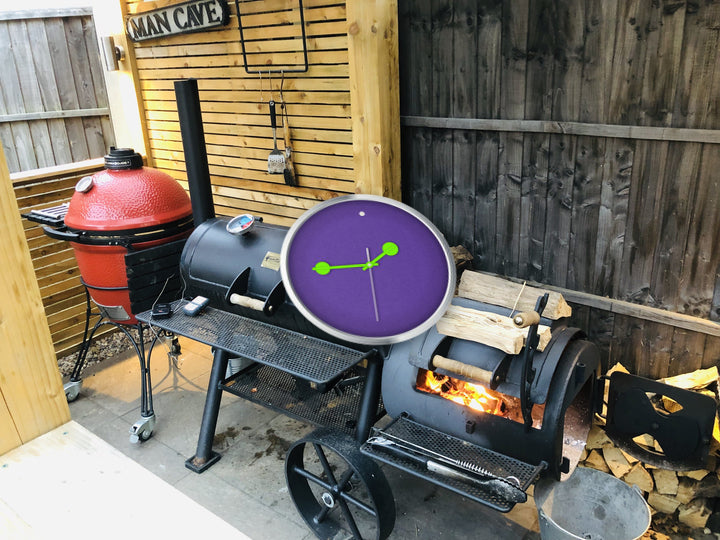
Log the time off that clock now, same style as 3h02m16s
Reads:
1h44m30s
